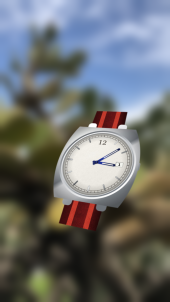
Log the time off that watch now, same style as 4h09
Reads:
3h08
